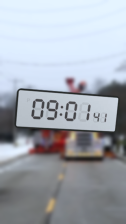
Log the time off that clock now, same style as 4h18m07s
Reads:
9h01m41s
